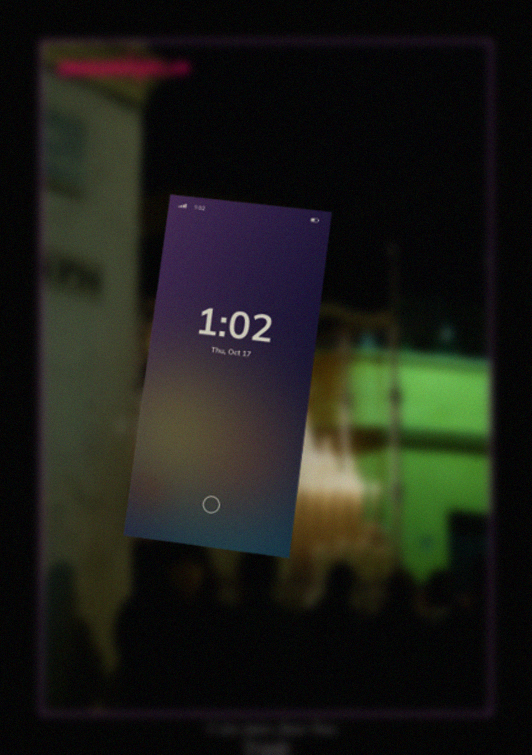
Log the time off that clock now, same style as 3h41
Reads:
1h02
